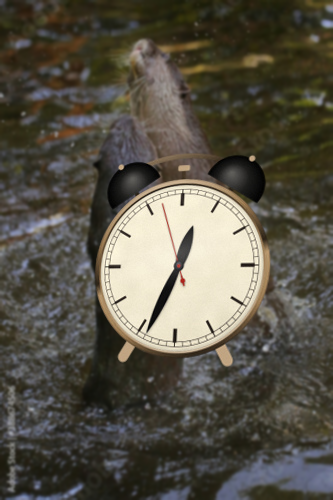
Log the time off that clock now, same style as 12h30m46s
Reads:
12h33m57s
